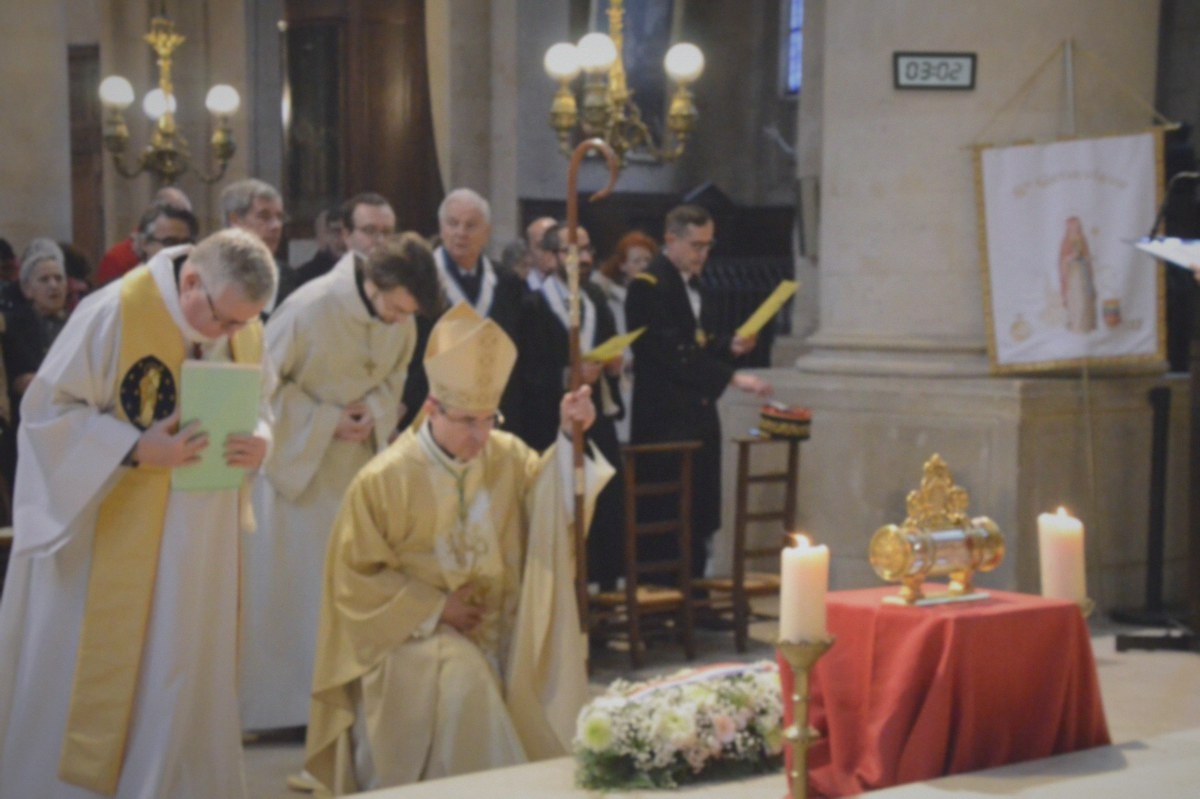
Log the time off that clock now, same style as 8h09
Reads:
3h02
